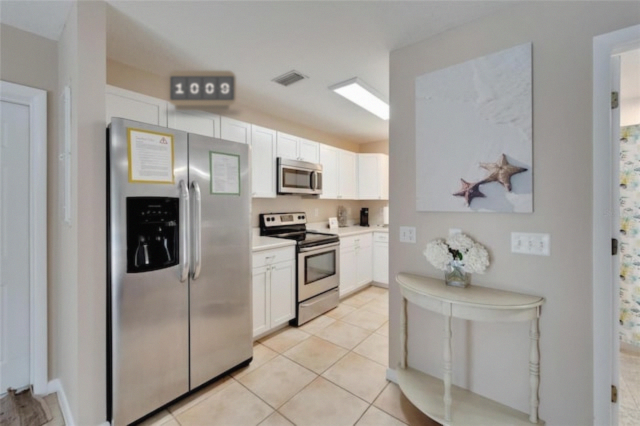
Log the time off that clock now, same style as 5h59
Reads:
10h09
